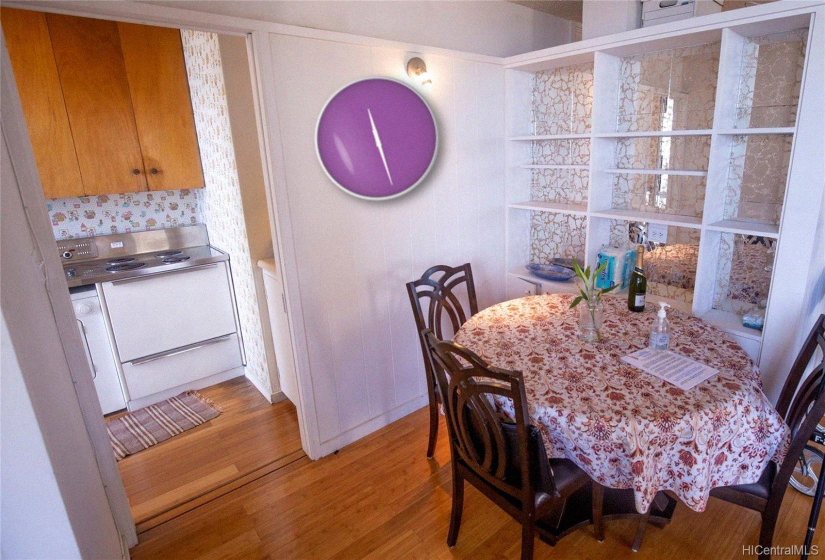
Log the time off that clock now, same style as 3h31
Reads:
11h27
